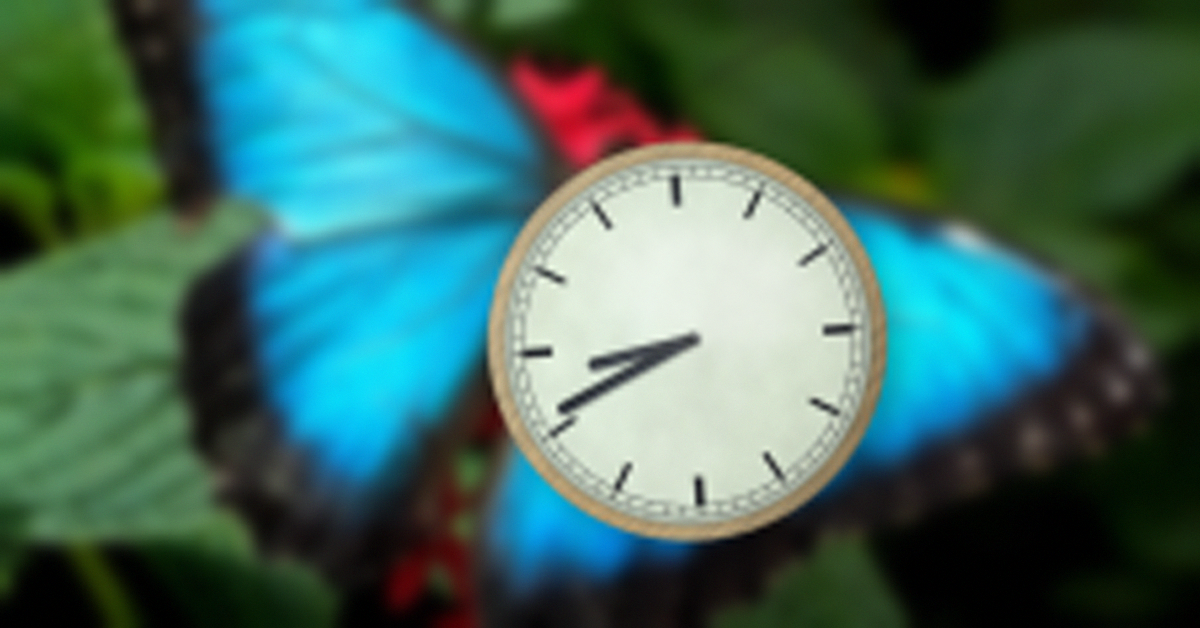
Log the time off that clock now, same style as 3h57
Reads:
8h41
